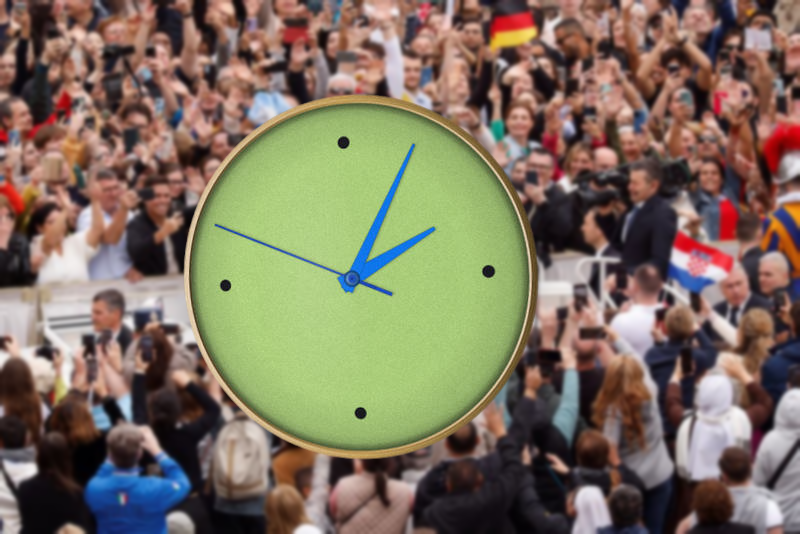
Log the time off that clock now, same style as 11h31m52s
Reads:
2h04m49s
